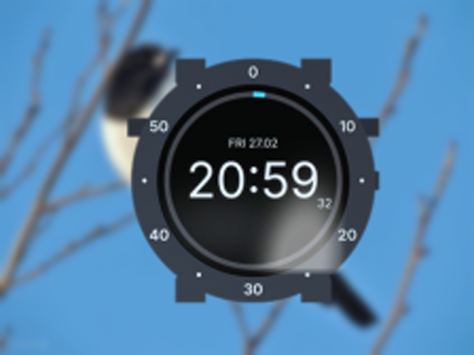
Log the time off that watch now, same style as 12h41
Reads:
20h59
